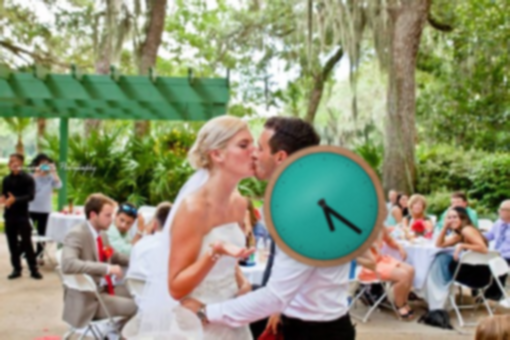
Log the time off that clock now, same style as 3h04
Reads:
5h21
